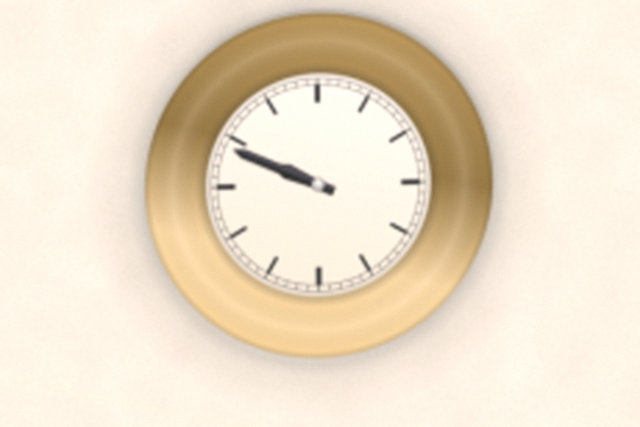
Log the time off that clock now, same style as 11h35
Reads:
9h49
